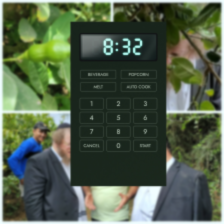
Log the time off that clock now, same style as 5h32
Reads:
8h32
